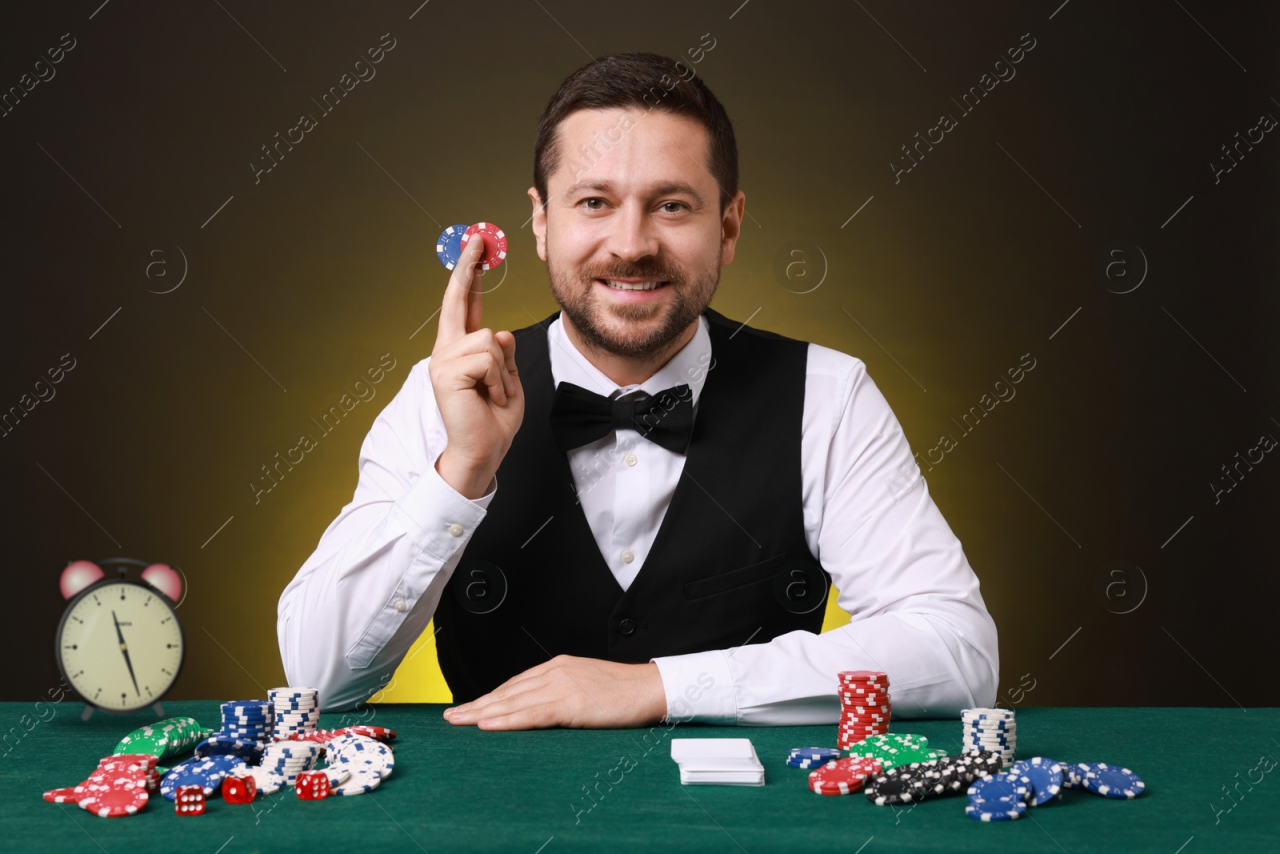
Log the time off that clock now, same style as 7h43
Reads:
11h27
